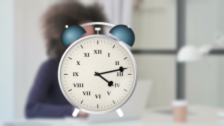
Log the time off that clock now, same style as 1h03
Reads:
4h13
